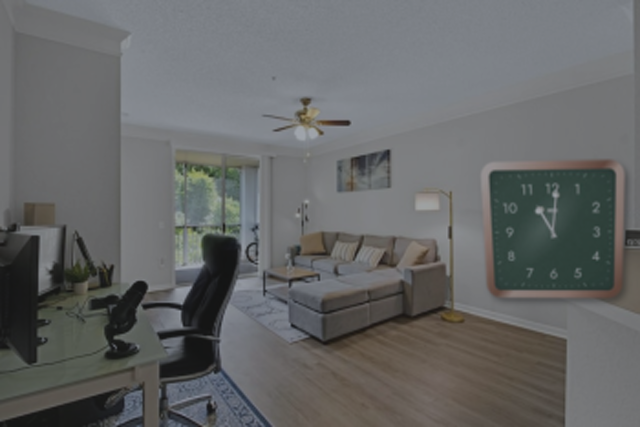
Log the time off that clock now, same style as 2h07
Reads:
11h01
